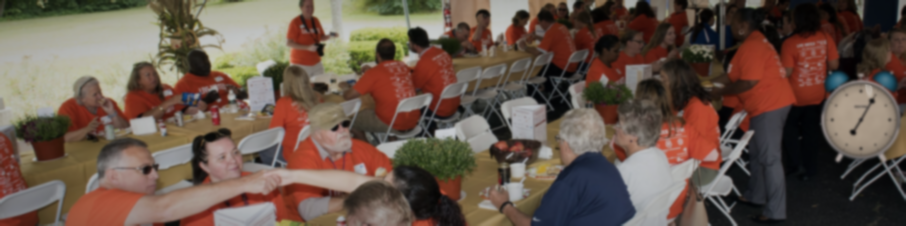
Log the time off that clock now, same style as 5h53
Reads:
7h05
